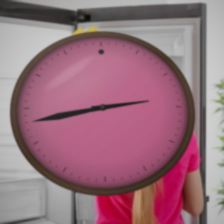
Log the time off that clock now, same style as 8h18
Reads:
2h43
